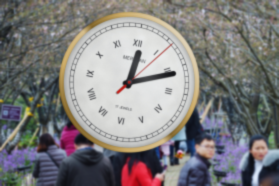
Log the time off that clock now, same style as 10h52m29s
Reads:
12h11m06s
